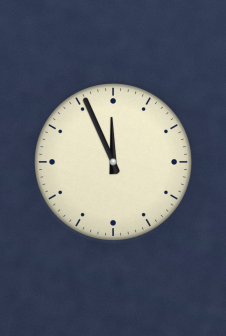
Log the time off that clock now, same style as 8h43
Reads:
11h56
